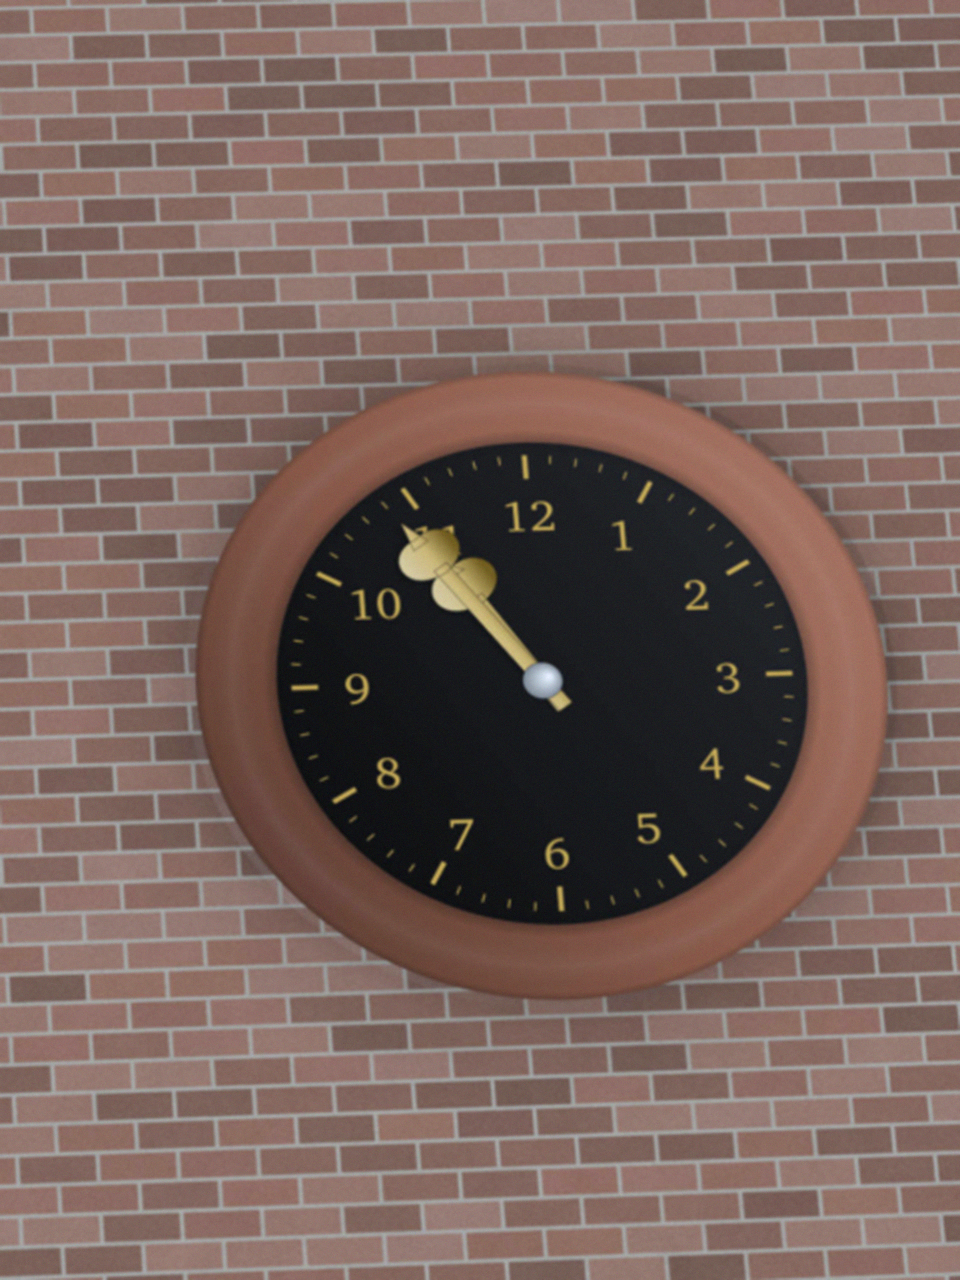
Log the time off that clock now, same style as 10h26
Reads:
10h54
